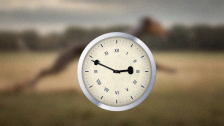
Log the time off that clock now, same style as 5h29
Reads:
2h49
